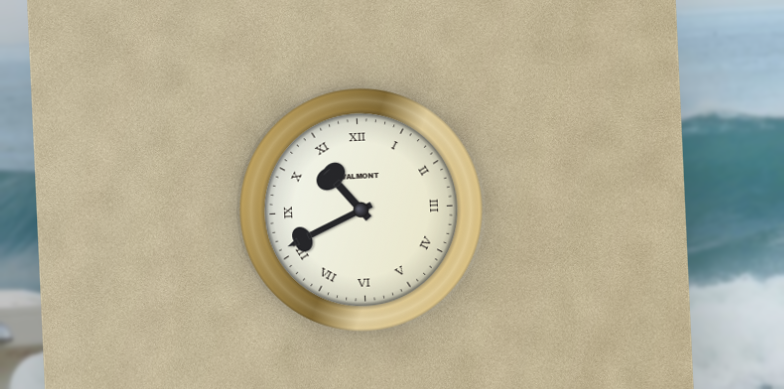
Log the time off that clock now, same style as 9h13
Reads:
10h41
